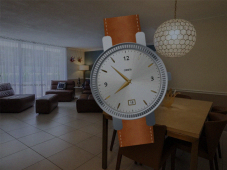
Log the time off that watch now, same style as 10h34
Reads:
7h53
